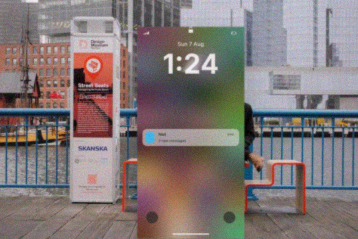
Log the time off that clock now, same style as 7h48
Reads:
1h24
